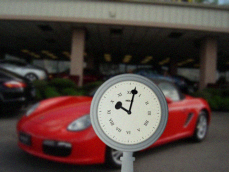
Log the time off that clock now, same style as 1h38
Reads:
10h02
